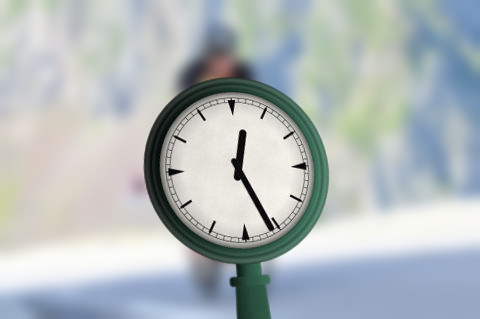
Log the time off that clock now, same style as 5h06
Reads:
12h26
